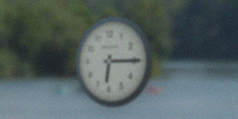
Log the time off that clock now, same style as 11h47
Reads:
6h15
